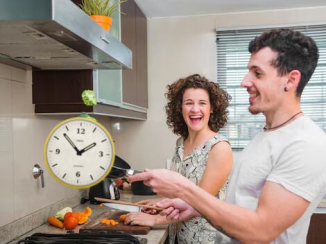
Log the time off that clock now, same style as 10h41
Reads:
1h53
